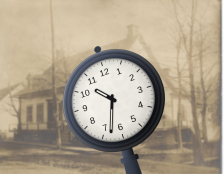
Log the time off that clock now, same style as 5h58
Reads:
10h33
